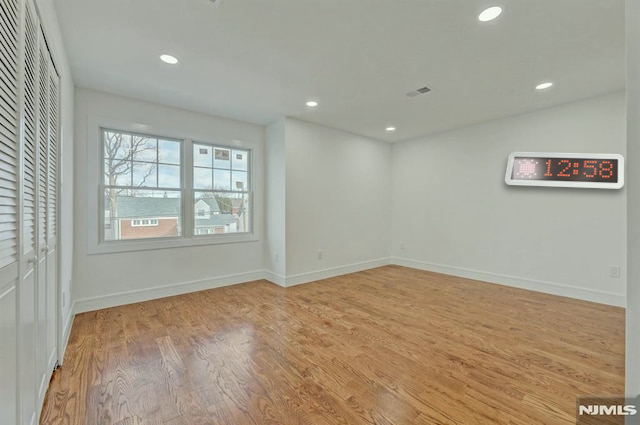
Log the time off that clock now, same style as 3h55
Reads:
12h58
